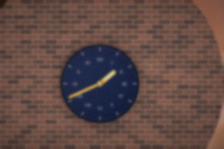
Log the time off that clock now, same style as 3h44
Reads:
1h41
